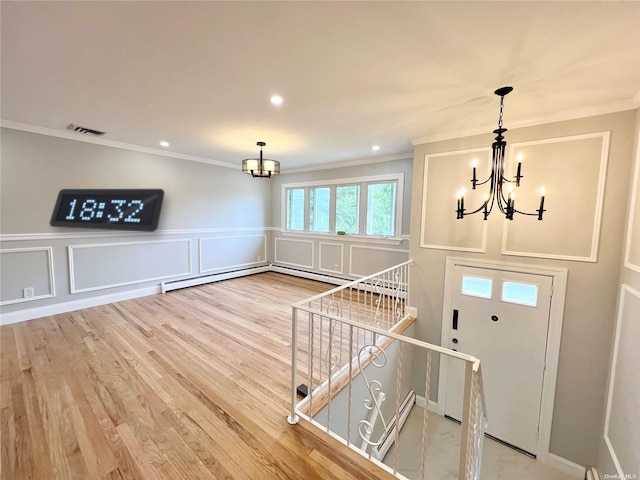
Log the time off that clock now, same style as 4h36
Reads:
18h32
